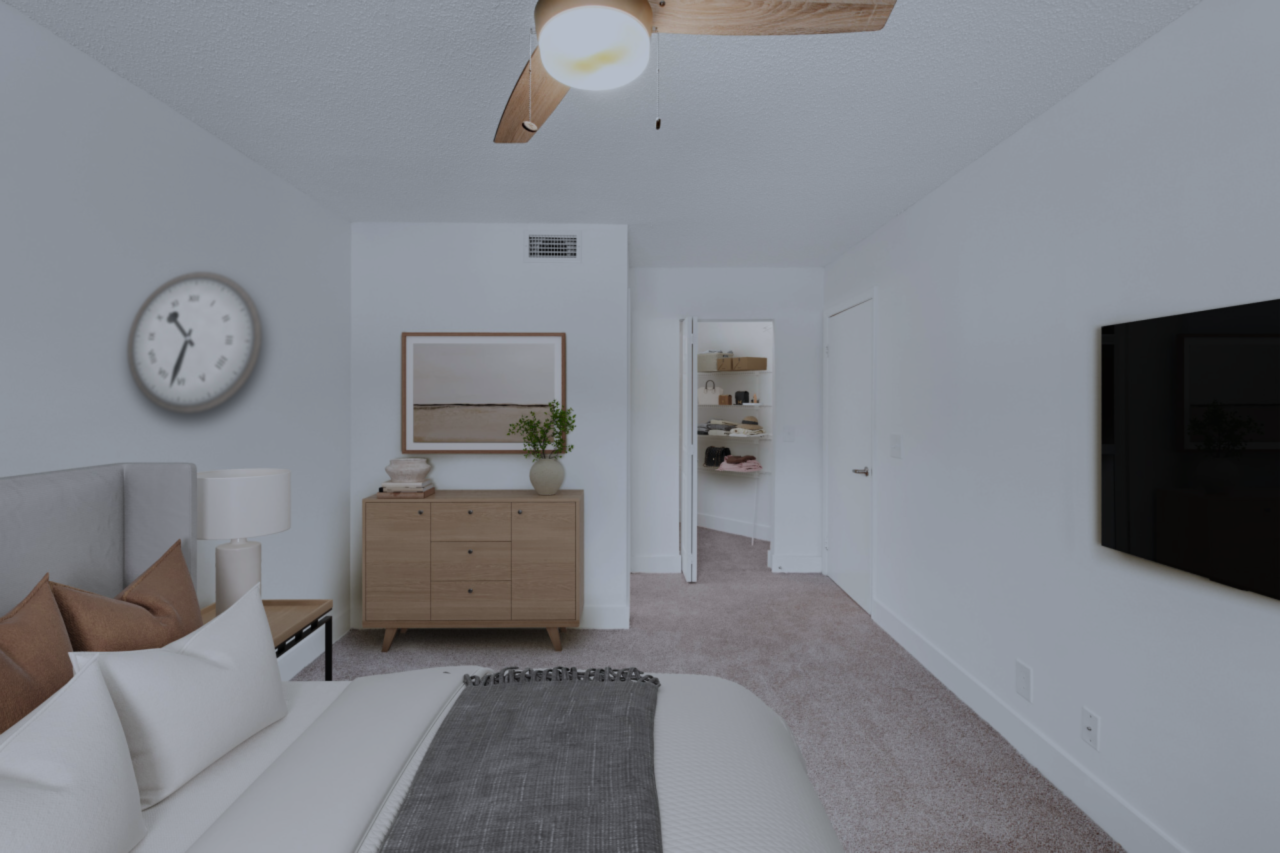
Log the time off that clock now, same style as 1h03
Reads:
10h32
